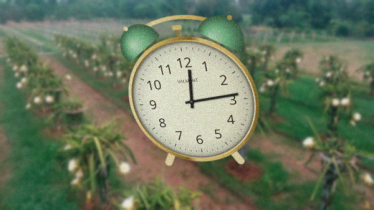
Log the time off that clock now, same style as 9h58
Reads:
12h14
